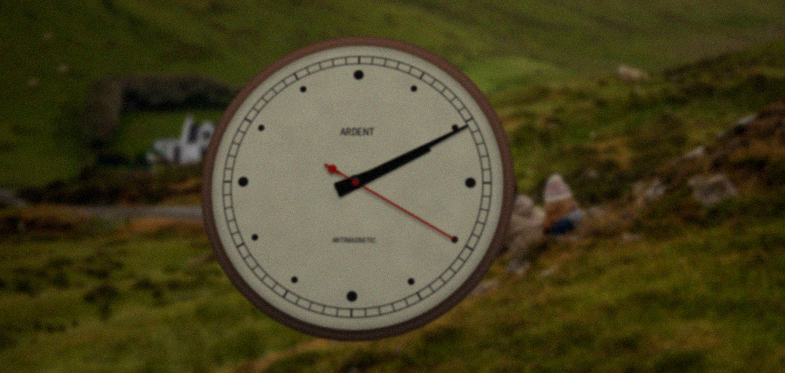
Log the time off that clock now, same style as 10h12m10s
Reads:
2h10m20s
